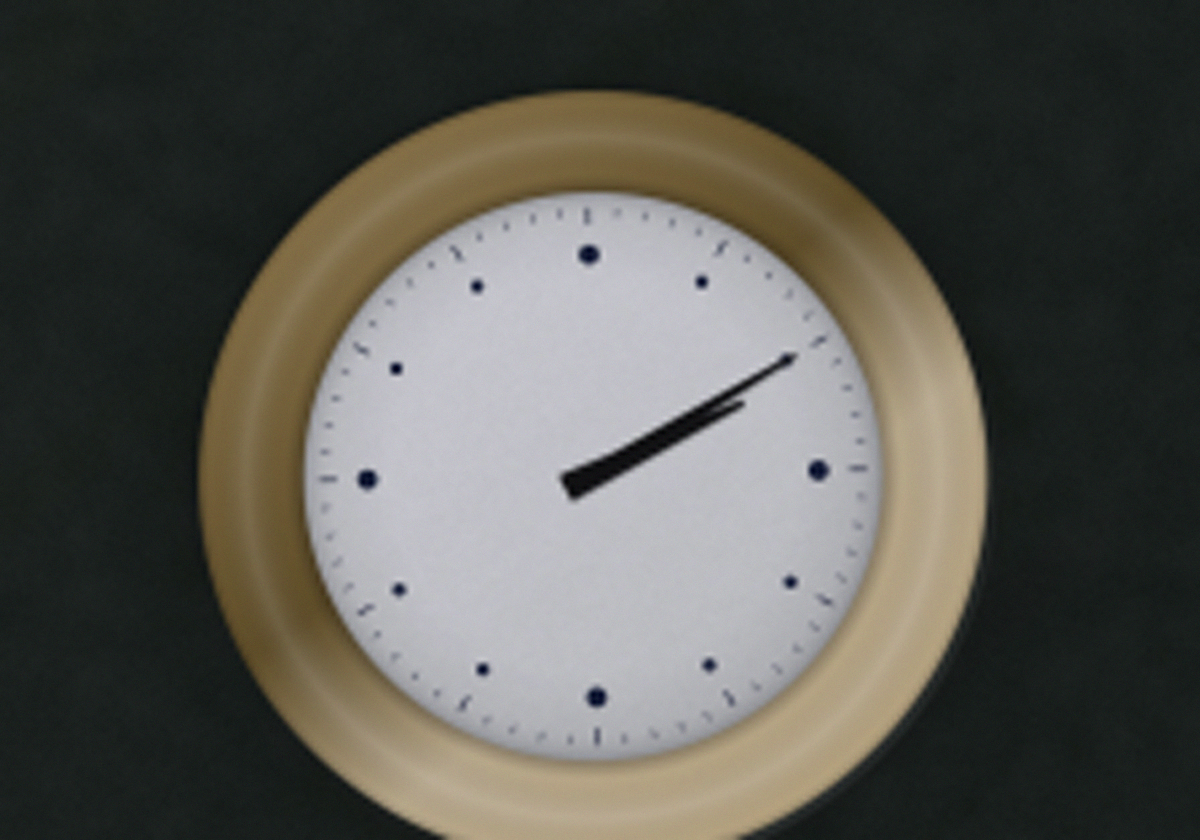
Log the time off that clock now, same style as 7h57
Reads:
2h10
